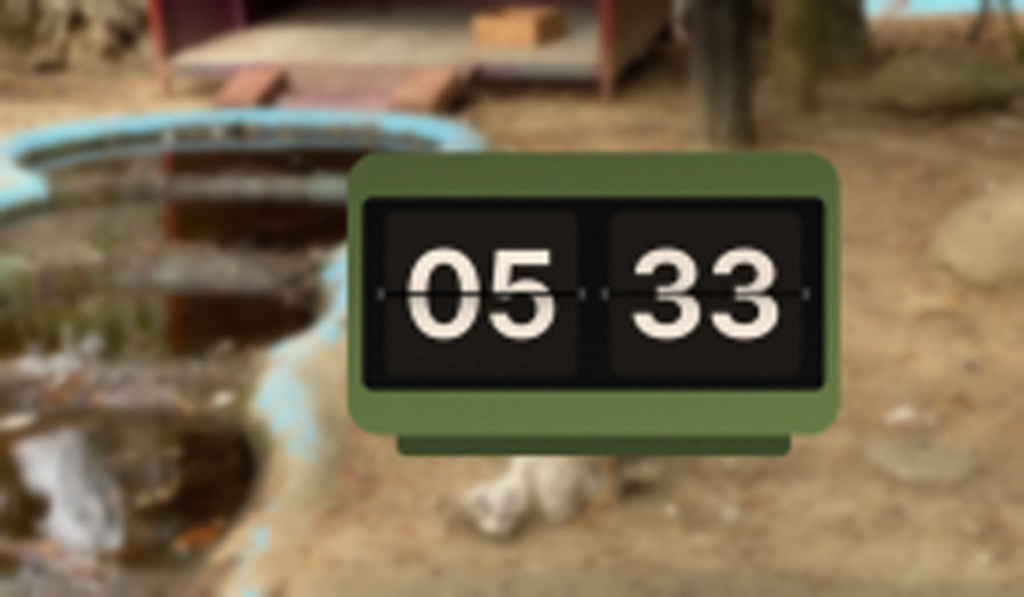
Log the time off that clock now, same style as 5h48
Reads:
5h33
